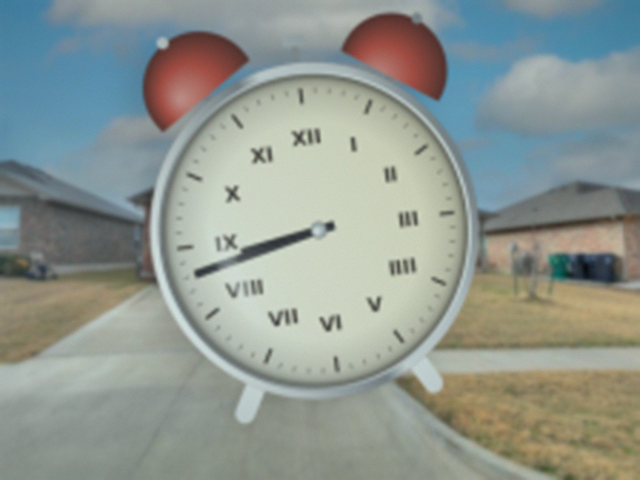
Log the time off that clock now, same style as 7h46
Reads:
8h43
